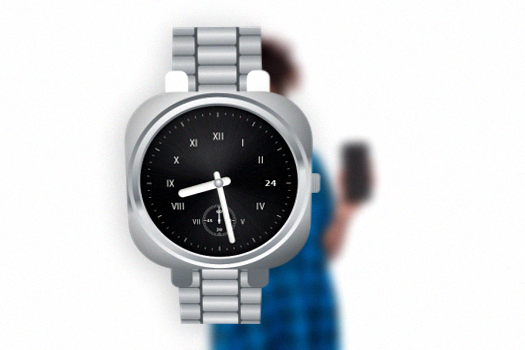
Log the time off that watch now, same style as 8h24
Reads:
8h28
